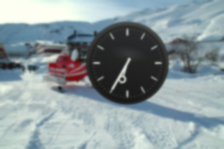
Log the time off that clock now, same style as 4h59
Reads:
6h35
